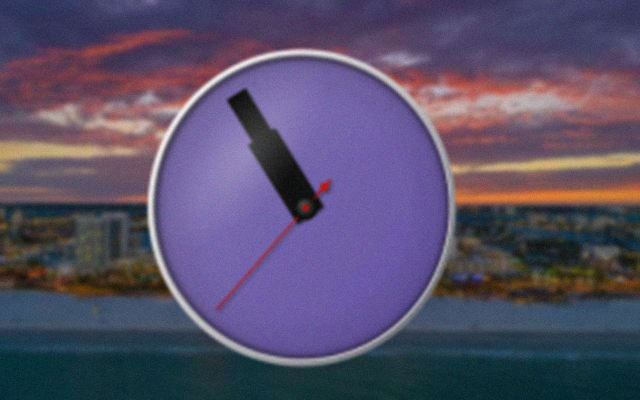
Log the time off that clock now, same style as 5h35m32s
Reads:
10h54m37s
